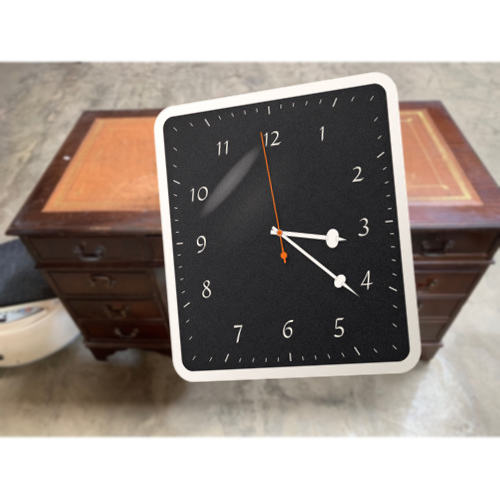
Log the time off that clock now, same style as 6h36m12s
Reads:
3h21m59s
